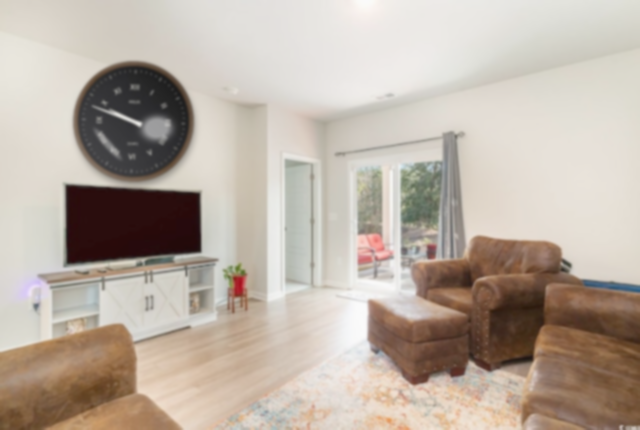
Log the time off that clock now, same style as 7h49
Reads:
9h48
